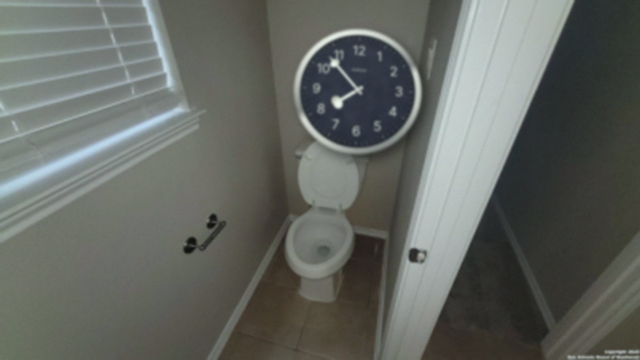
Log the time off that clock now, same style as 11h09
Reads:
7h53
